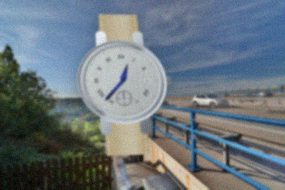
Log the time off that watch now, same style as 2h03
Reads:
12h37
